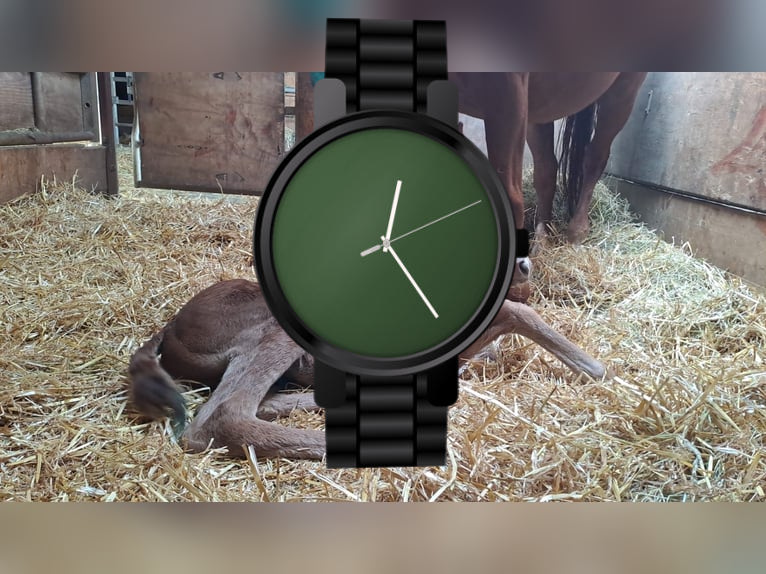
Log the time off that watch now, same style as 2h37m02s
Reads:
12h24m11s
